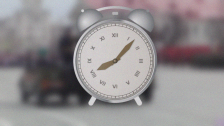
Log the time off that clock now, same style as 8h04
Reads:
8h07
